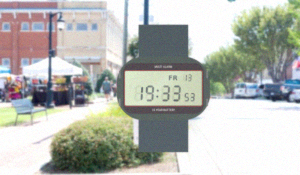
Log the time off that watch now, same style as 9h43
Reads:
19h33
